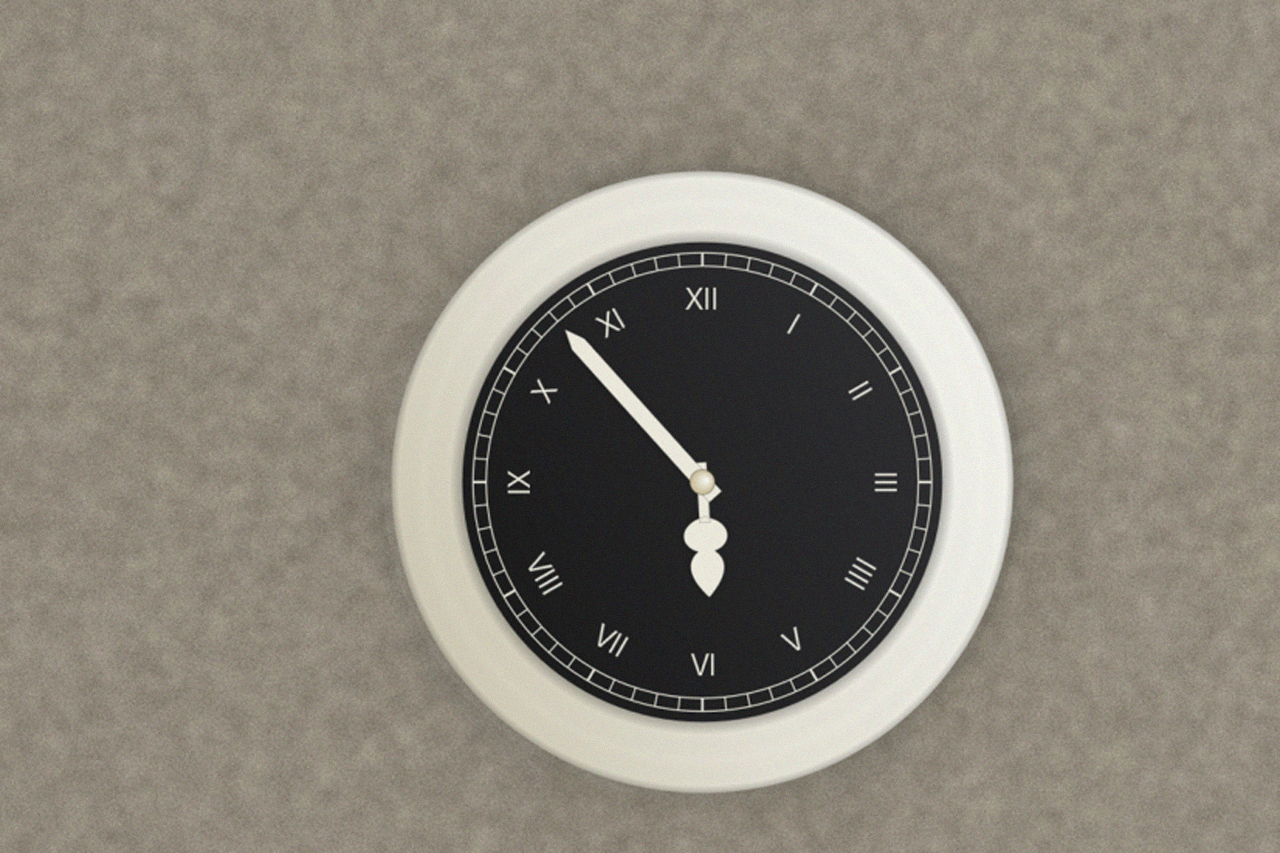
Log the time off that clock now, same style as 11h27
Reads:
5h53
